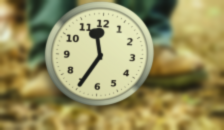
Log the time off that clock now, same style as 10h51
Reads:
11h35
